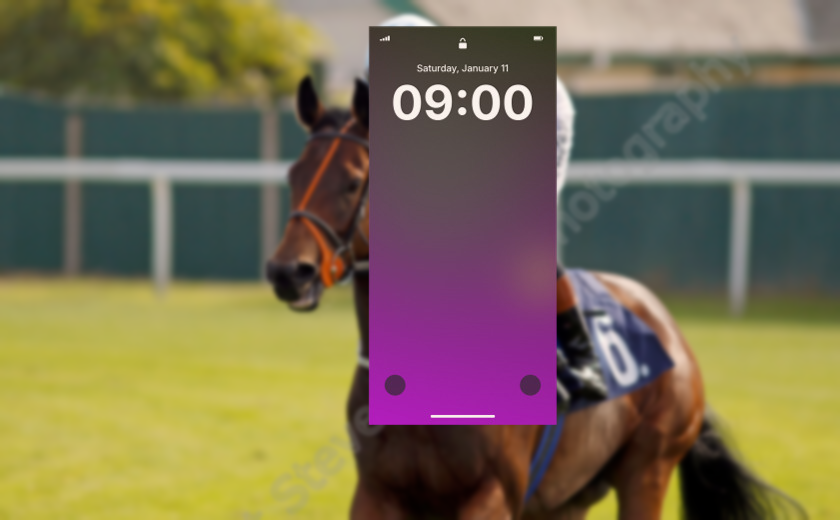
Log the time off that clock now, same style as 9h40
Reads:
9h00
